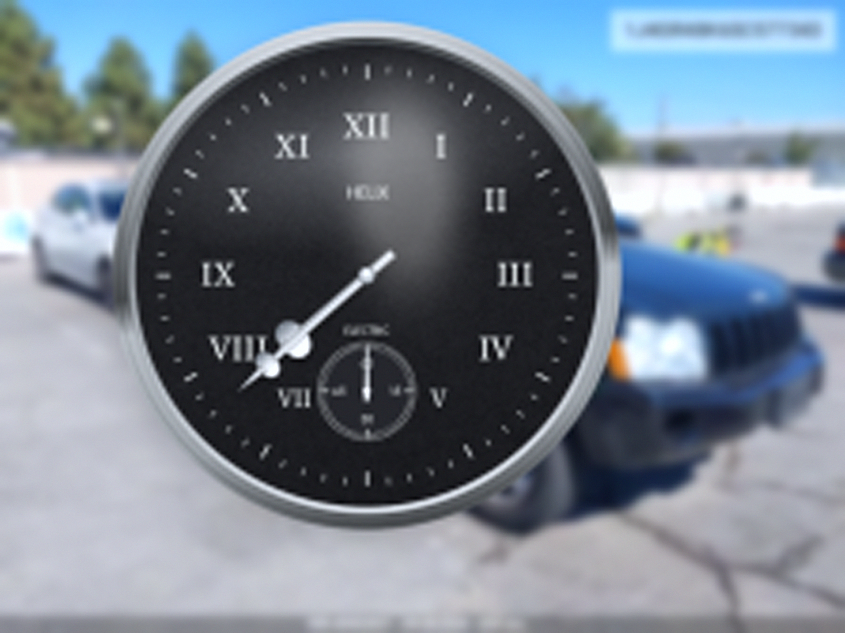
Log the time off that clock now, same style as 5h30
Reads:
7h38
